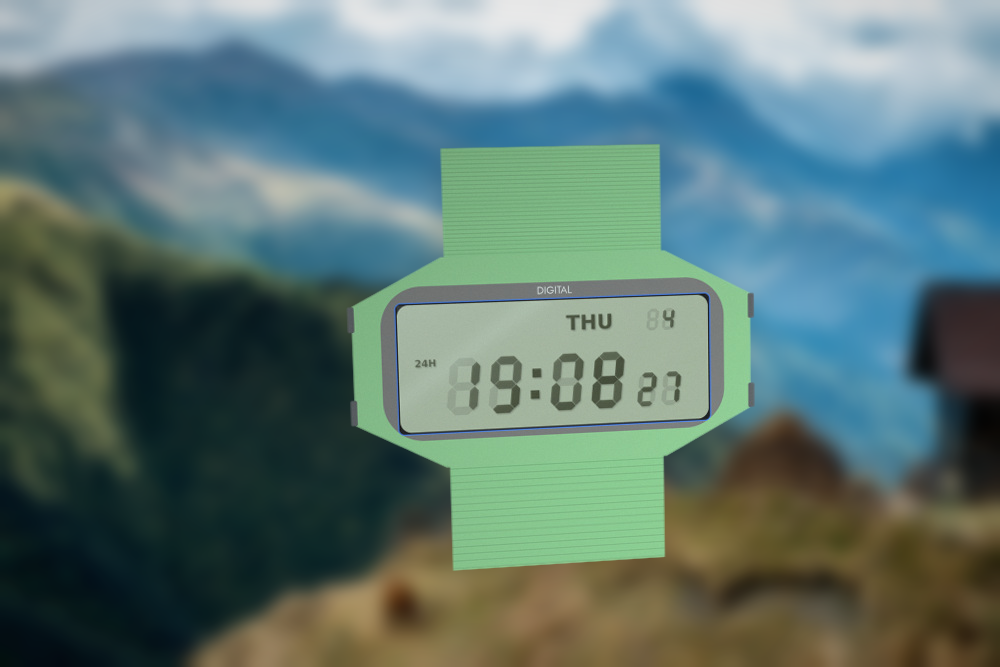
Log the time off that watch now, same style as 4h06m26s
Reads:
19h08m27s
